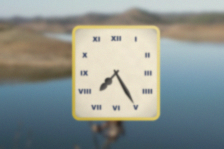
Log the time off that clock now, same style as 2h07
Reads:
7h25
